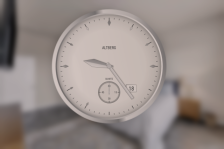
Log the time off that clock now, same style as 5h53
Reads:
9h24
